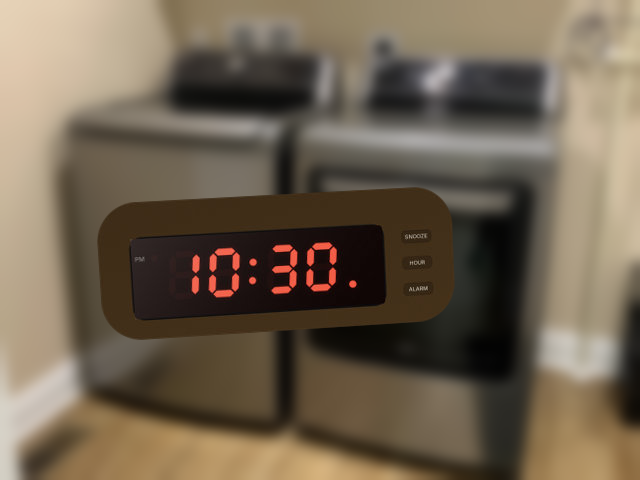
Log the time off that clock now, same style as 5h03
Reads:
10h30
